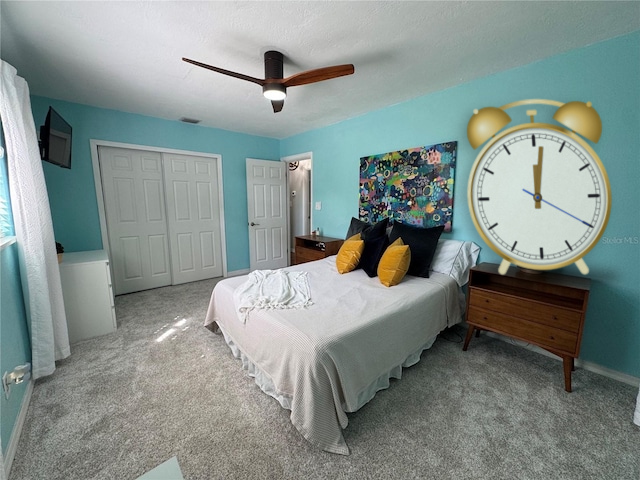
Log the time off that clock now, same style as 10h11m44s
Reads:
12h01m20s
